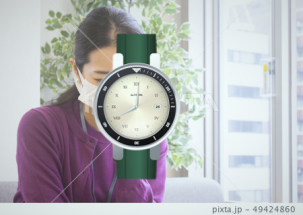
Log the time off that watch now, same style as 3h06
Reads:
8h01
